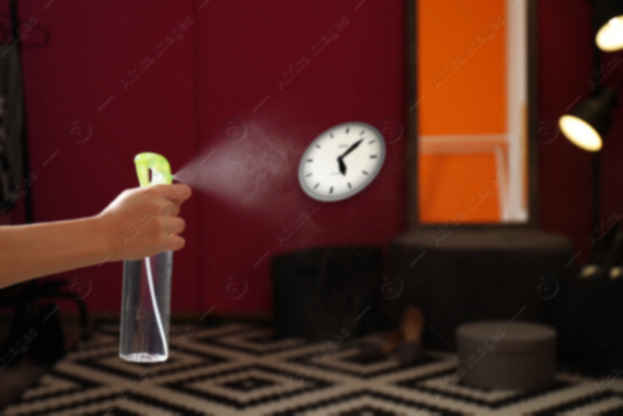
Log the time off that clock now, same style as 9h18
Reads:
5h07
